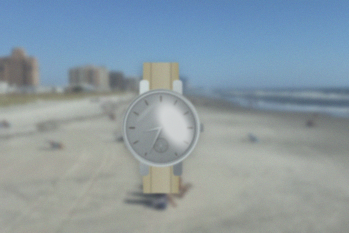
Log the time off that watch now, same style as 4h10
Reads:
8h34
